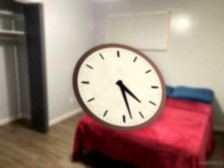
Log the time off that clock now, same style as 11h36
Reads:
4h28
